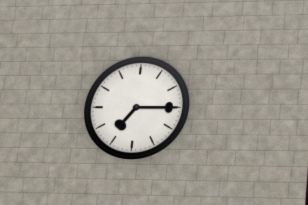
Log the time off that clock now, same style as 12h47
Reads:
7h15
